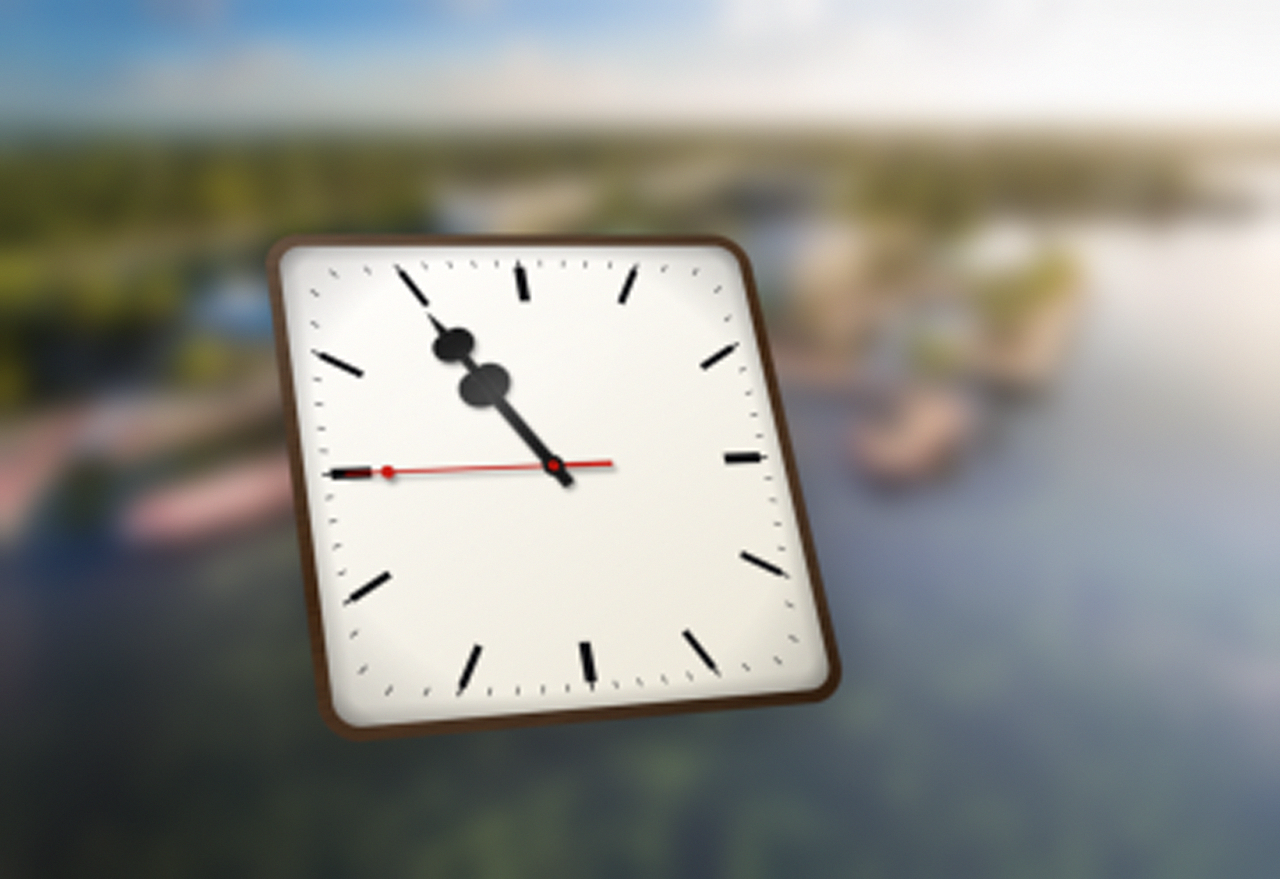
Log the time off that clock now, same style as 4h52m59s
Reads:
10h54m45s
